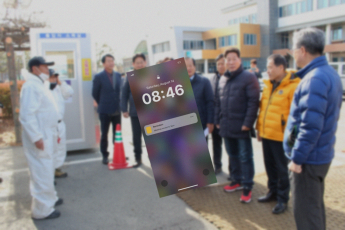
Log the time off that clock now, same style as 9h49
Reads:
8h46
